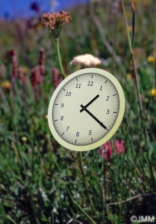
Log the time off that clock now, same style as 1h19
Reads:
1h20
